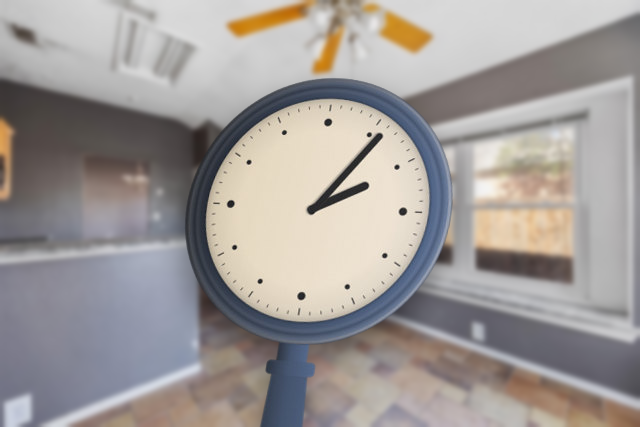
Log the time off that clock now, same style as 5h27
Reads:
2h06
